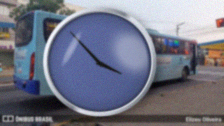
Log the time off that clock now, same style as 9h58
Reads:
3h53
